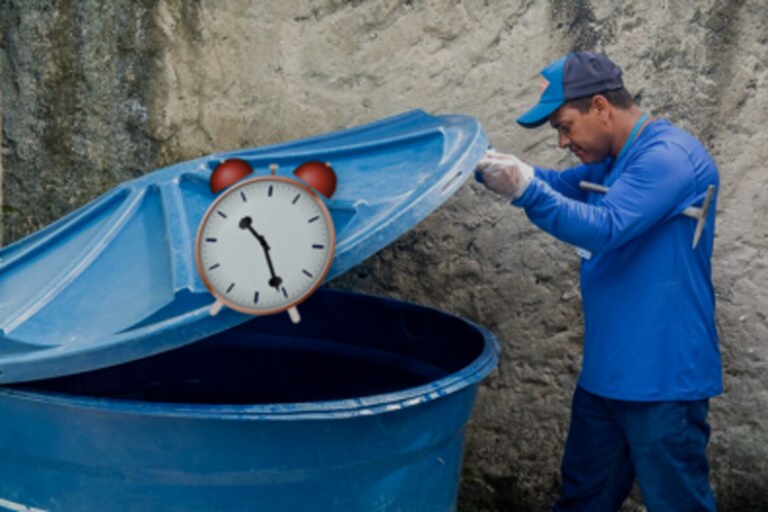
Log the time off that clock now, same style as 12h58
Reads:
10h26
